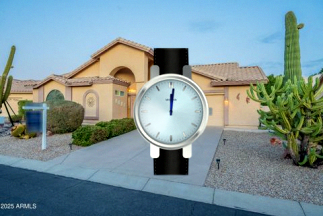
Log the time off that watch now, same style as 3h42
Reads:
12h01
